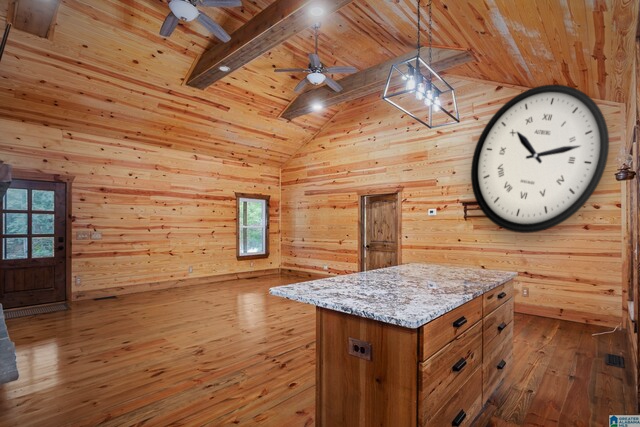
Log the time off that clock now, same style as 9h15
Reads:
10h12
